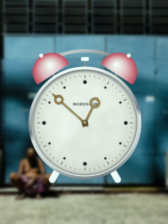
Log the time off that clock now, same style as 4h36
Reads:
12h52
